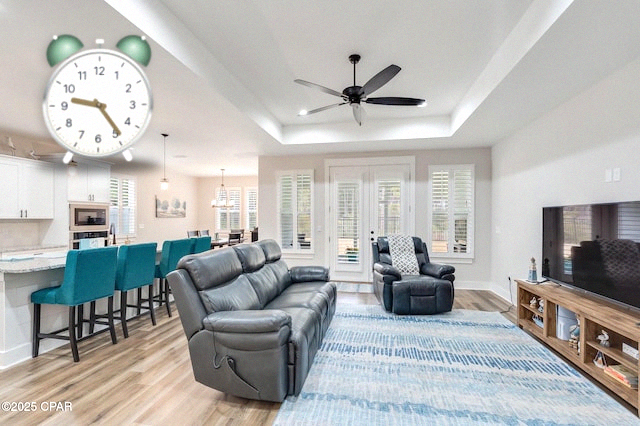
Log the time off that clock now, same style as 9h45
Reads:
9h24
